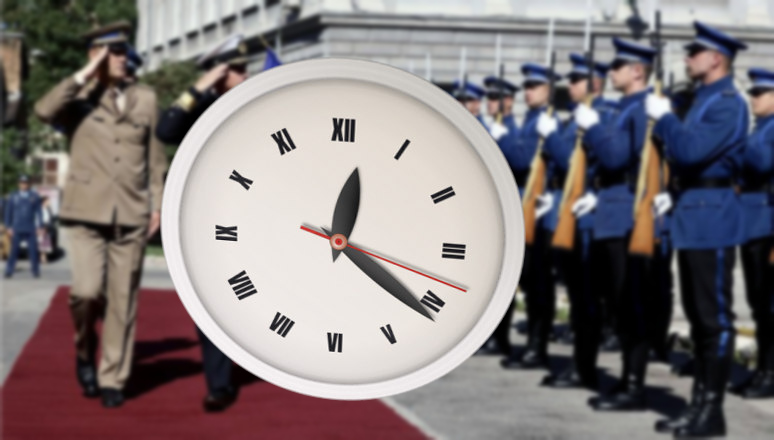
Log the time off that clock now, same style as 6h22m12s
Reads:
12h21m18s
